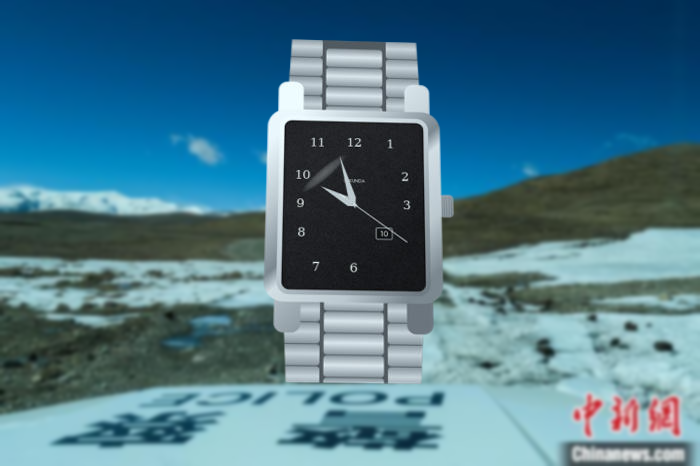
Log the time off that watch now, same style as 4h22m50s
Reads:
9h57m21s
